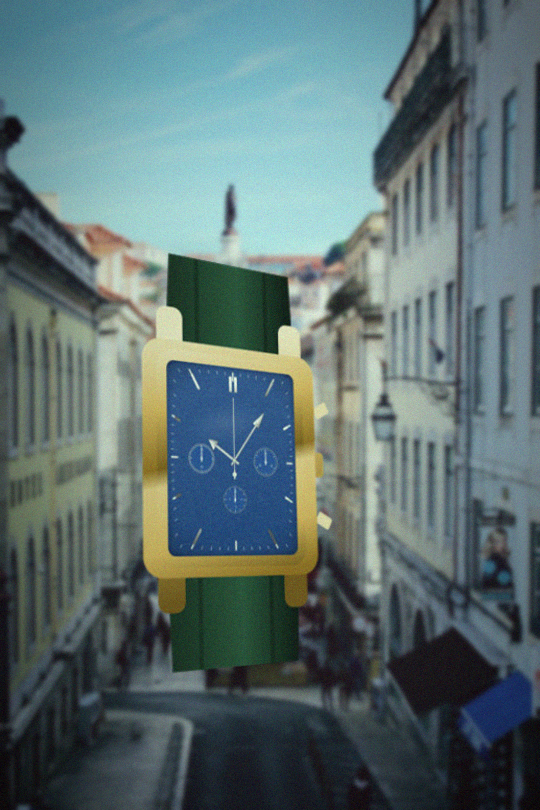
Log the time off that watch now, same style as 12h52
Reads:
10h06
